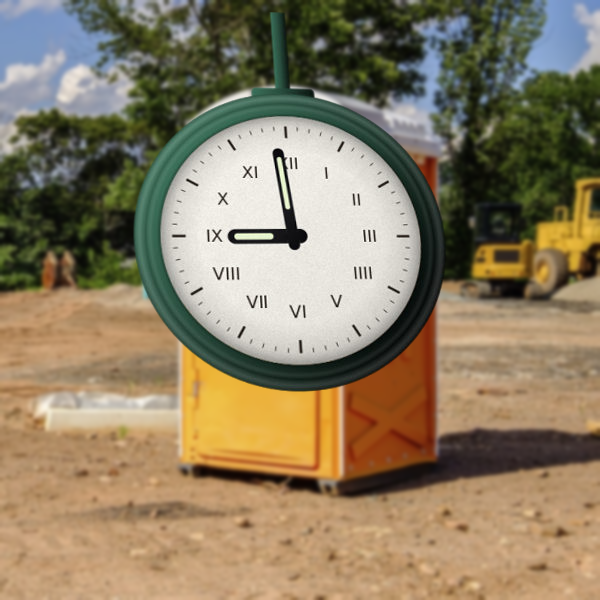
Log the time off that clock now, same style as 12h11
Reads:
8h59
